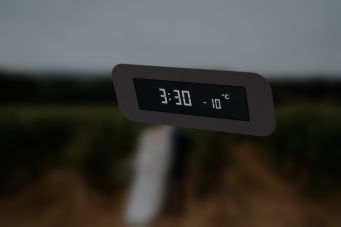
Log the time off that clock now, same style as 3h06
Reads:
3h30
